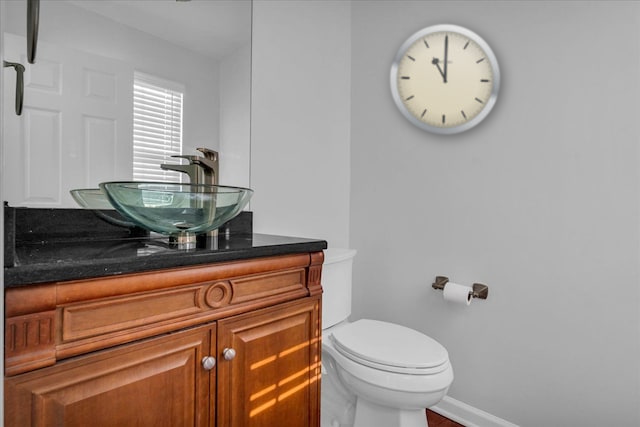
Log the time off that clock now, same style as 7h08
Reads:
11h00
